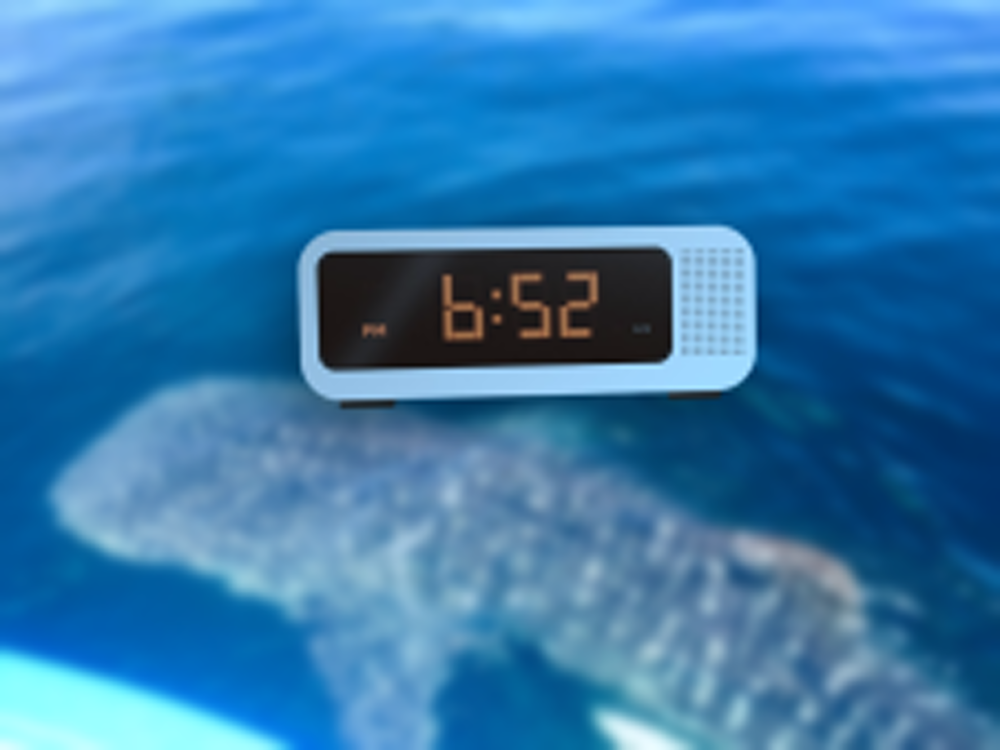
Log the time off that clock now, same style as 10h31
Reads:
6h52
